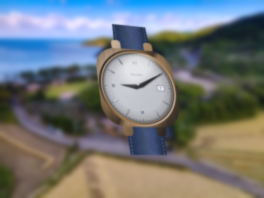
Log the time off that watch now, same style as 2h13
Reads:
9h10
